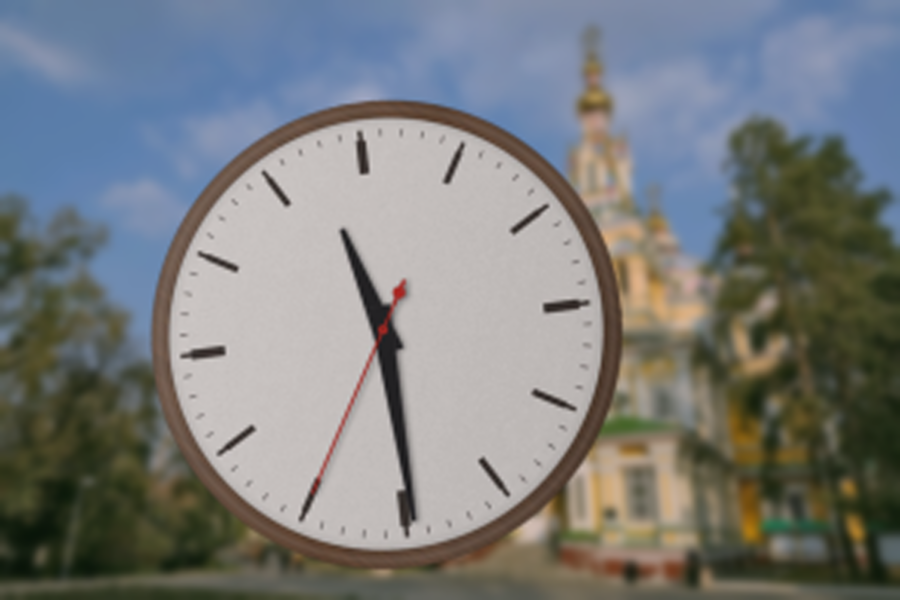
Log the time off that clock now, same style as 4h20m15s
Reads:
11h29m35s
